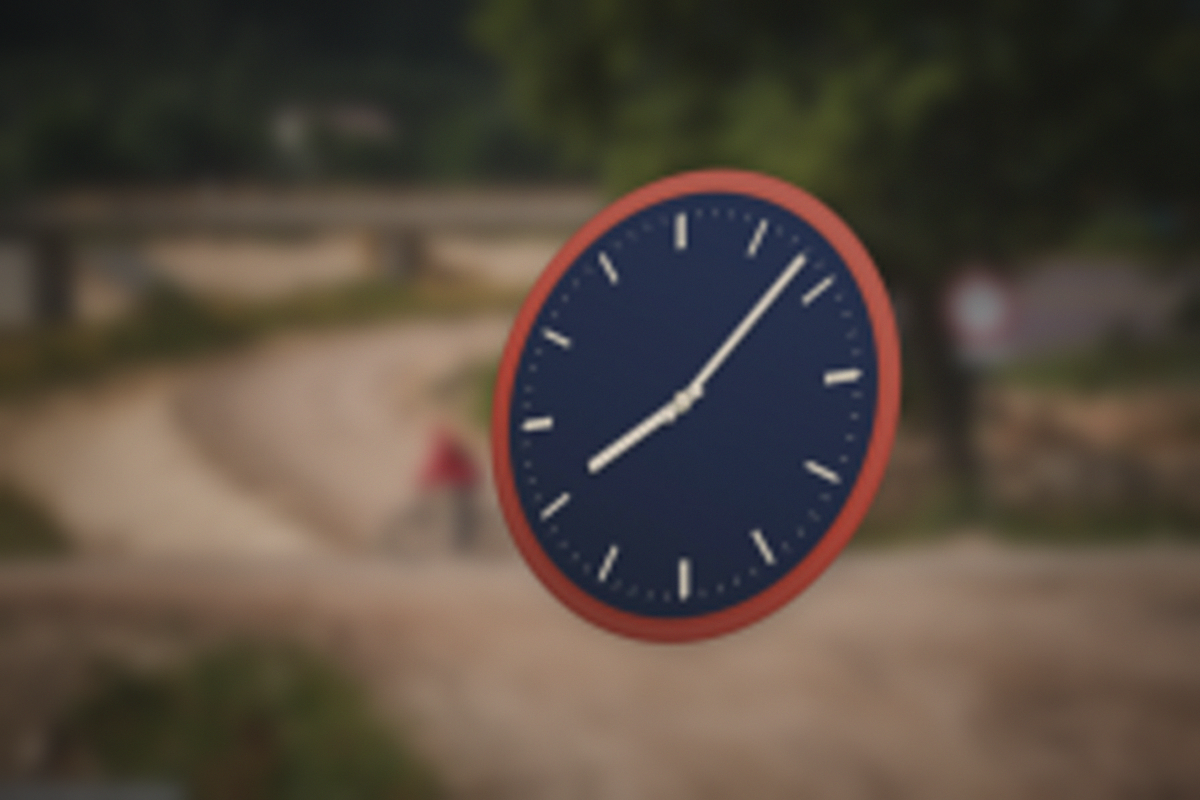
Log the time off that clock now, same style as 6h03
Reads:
8h08
